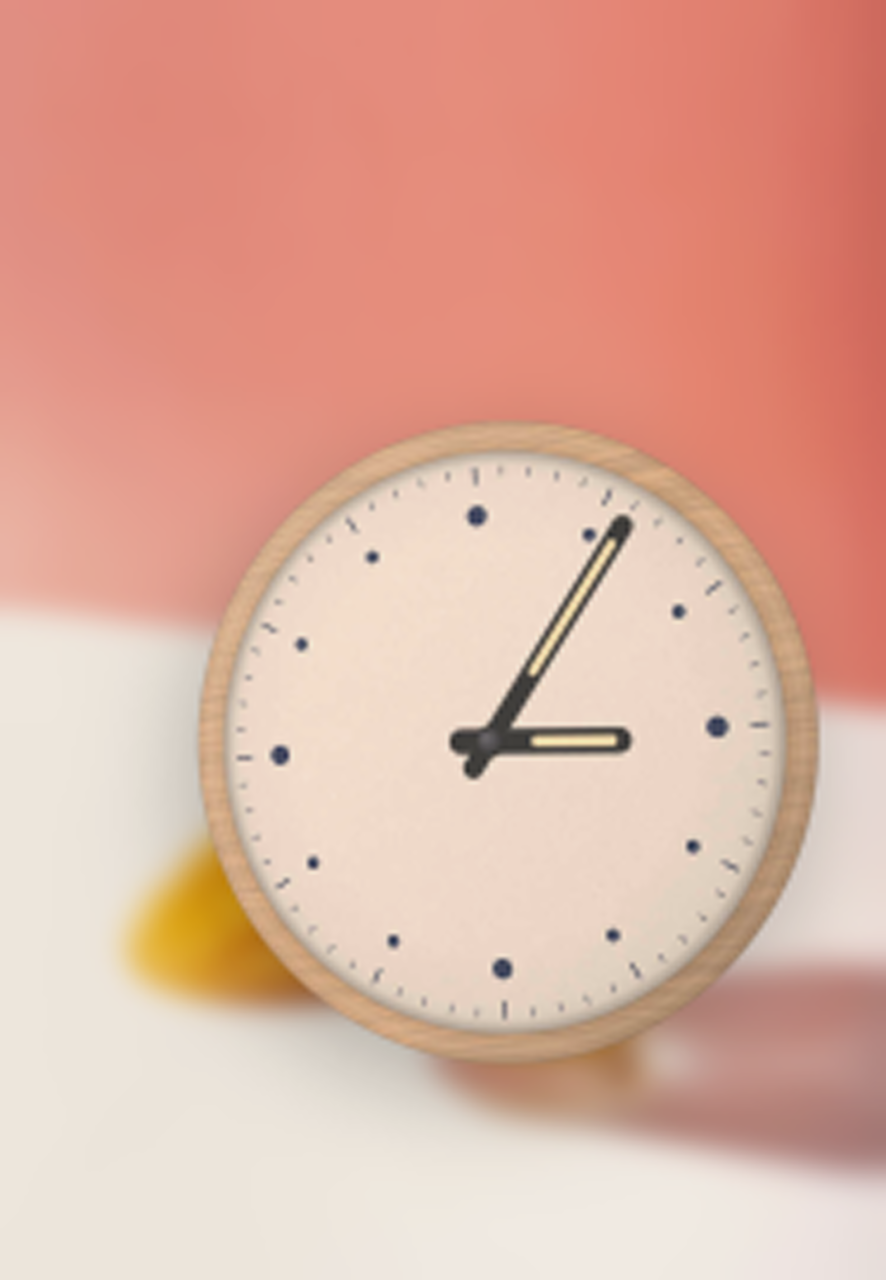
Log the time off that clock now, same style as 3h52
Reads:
3h06
